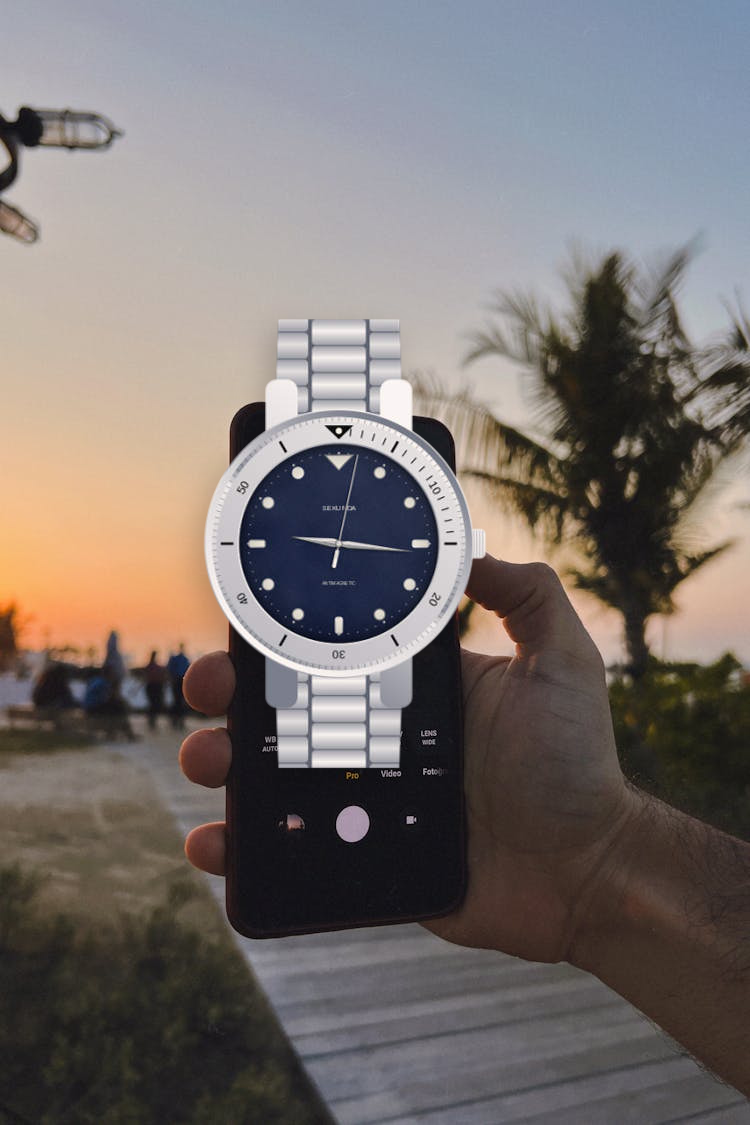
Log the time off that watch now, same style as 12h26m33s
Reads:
9h16m02s
